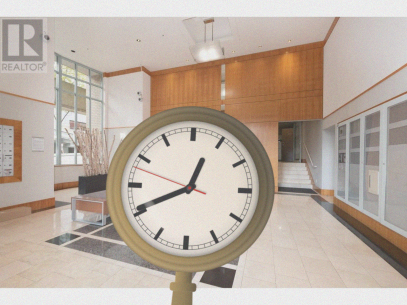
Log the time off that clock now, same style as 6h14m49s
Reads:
12h40m48s
